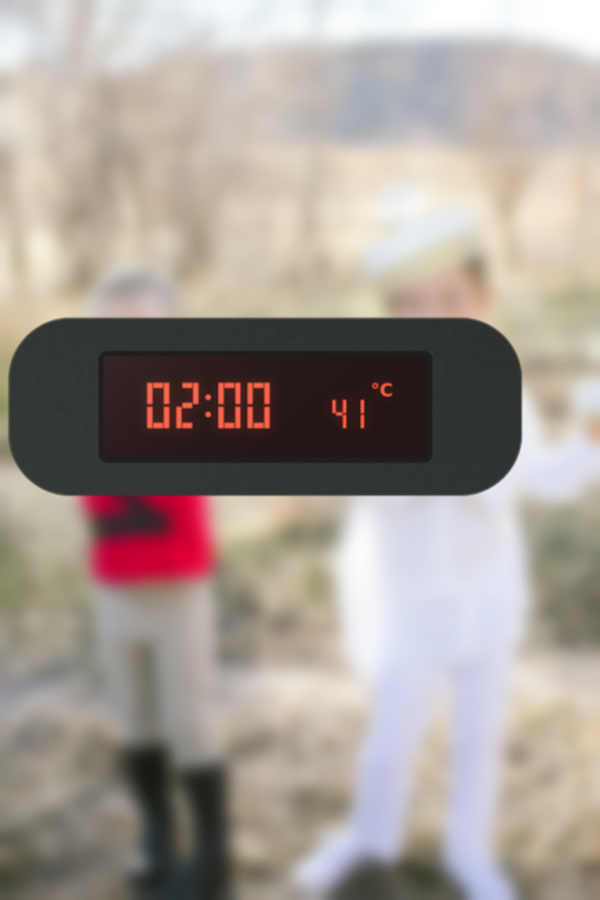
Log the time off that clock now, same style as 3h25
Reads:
2h00
